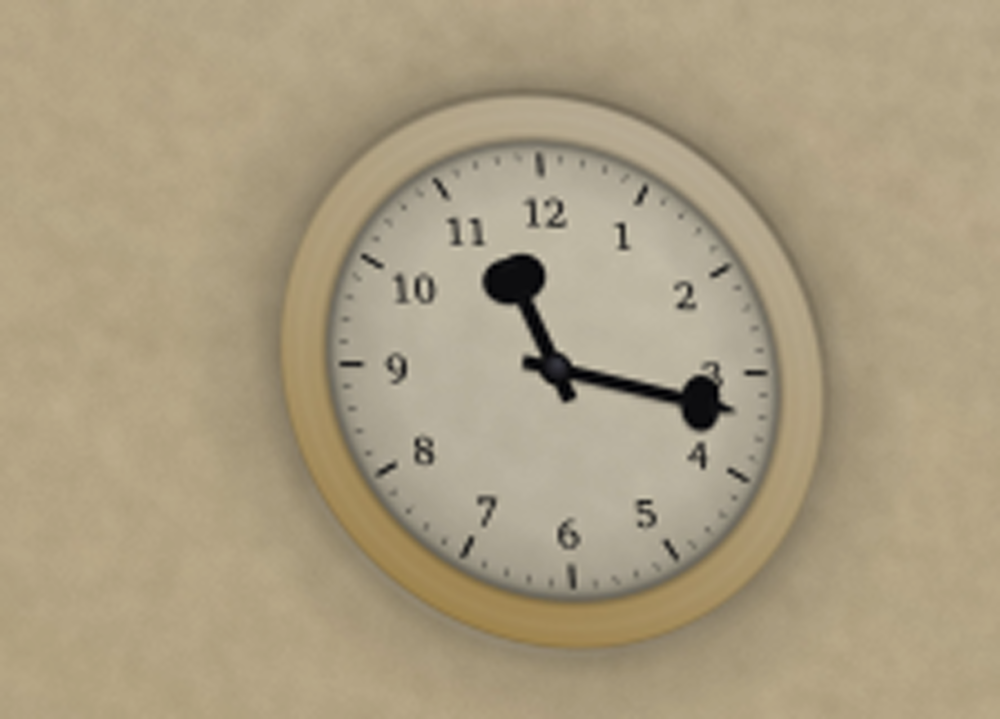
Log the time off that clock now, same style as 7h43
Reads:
11h17
